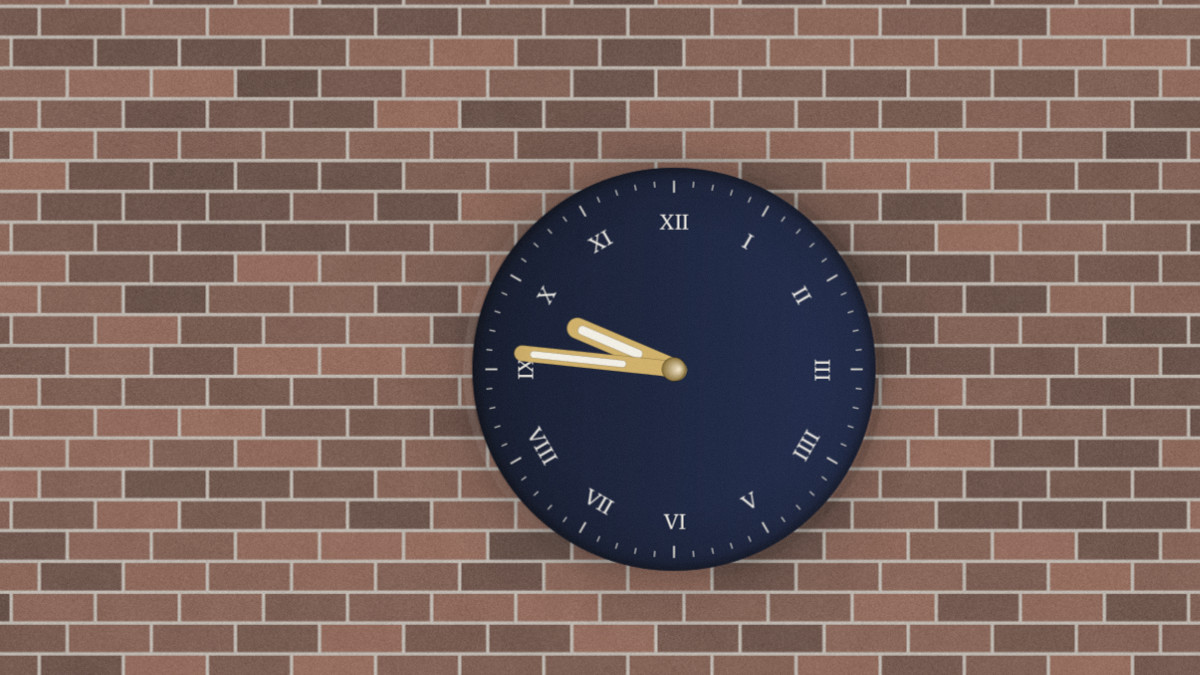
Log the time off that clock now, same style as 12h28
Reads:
9h46
